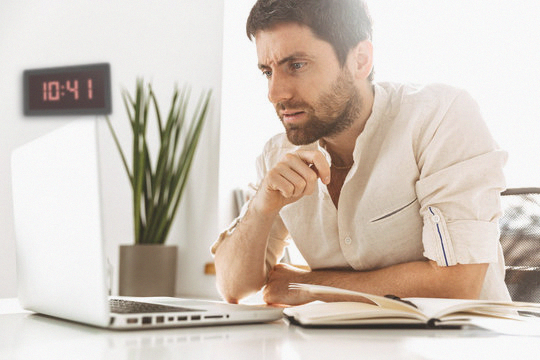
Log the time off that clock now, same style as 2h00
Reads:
10h41
